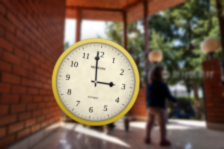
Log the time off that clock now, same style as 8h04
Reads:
2h59
